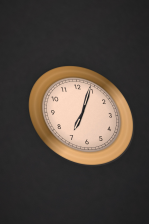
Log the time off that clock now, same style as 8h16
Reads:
7h04
